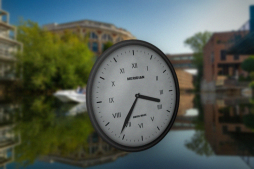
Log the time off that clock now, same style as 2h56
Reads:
3h36
